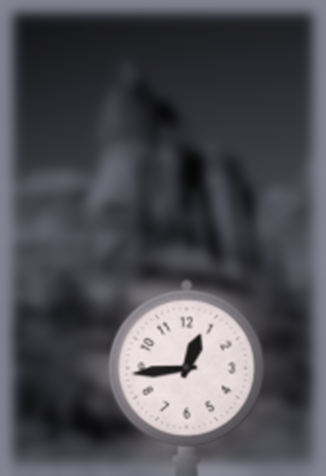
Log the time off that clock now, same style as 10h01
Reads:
12h44
